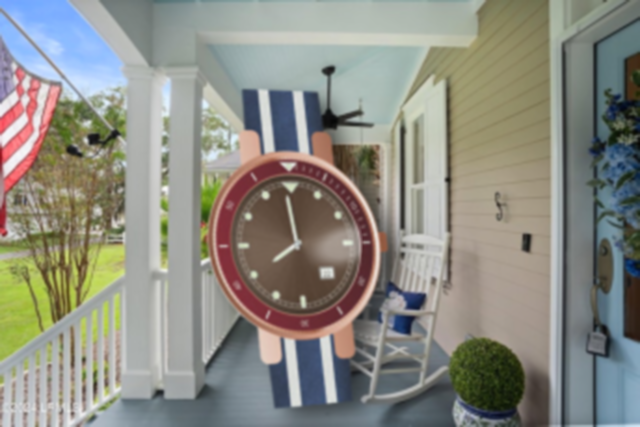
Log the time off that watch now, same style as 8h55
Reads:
7h59
